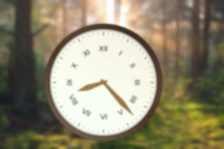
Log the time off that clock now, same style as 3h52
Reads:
8h23
